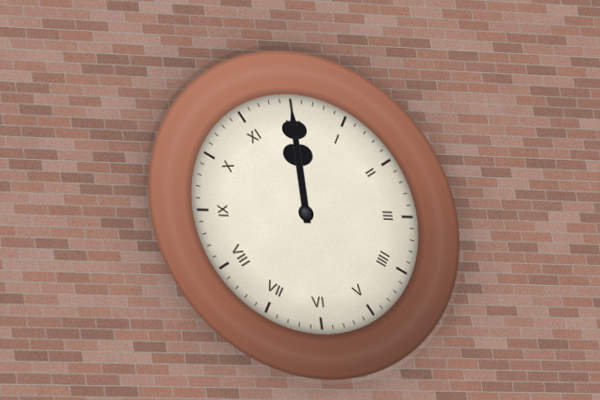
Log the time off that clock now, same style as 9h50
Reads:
12h00
